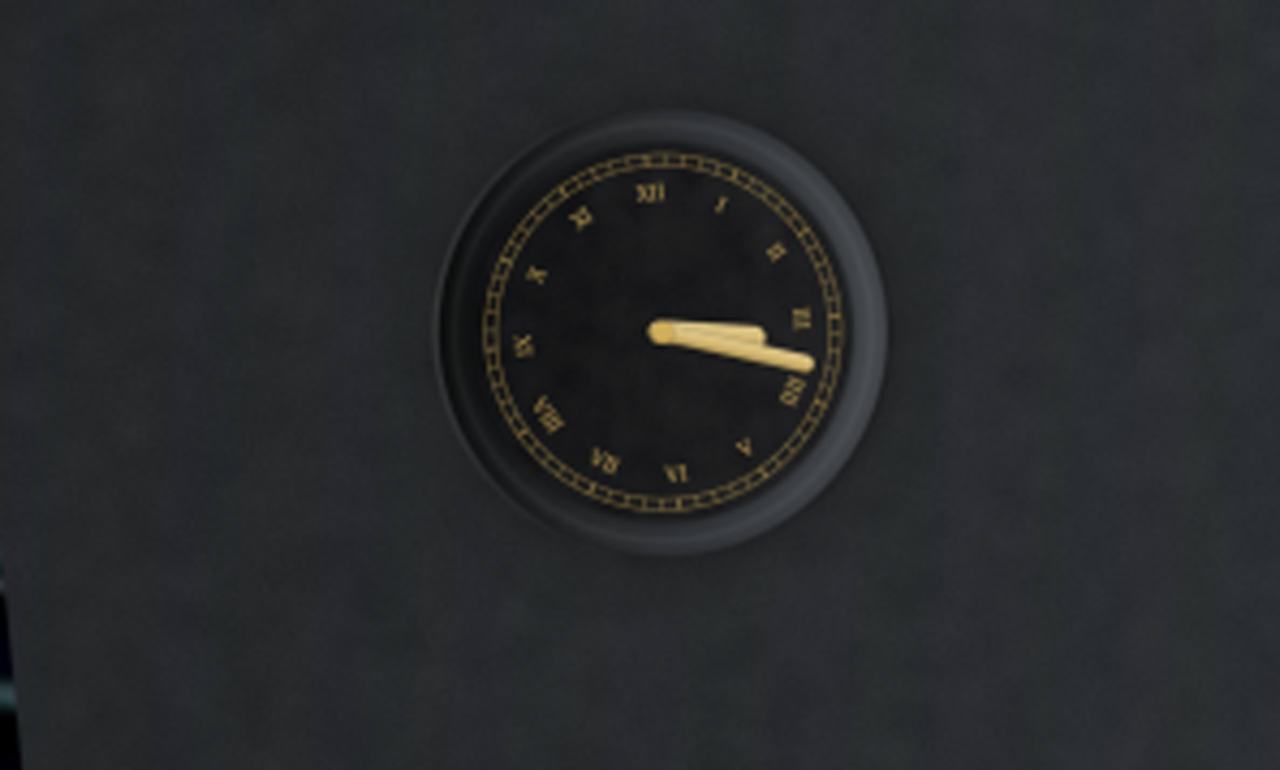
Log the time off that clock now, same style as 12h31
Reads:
3h18
